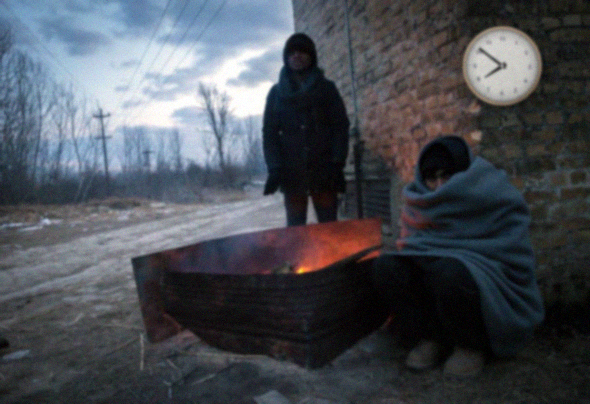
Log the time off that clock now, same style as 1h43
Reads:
7h51
